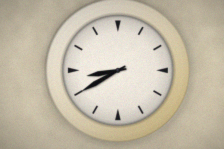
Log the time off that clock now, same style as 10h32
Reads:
8h40
